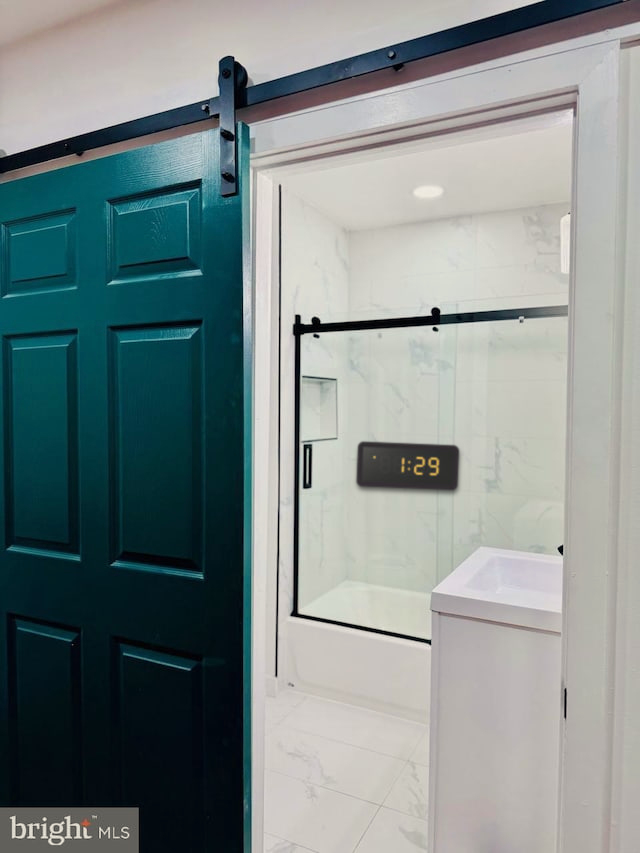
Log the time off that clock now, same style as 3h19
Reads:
1h29
